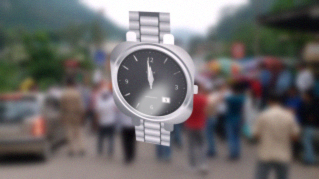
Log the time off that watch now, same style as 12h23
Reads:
11h59
